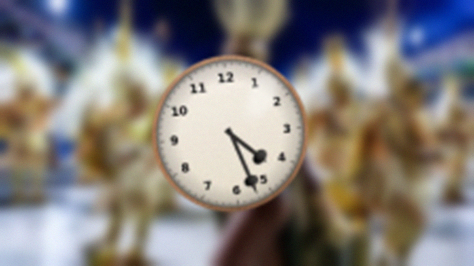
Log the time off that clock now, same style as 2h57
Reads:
4h27
